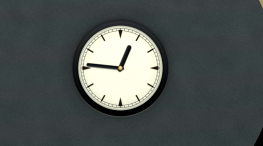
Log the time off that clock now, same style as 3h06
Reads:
12h46
